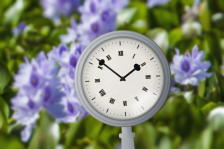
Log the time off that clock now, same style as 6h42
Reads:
1h52
